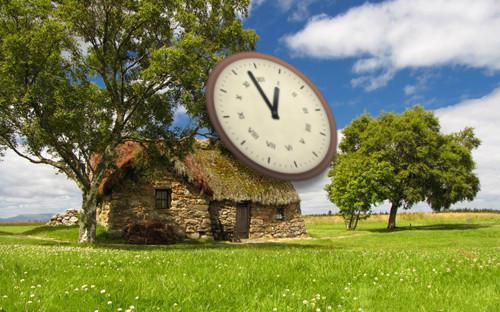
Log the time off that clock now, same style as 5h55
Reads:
12h58
